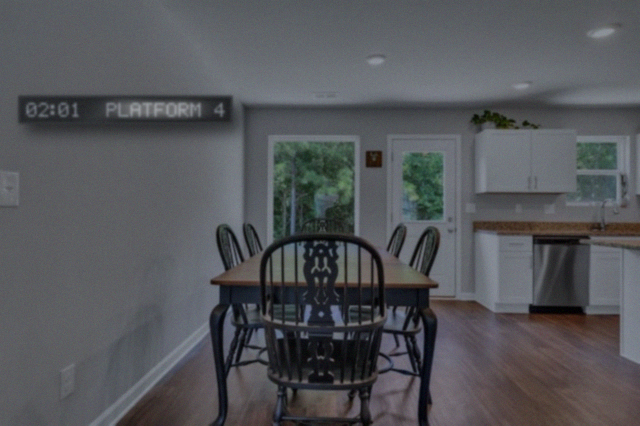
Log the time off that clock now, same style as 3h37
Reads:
2h01
